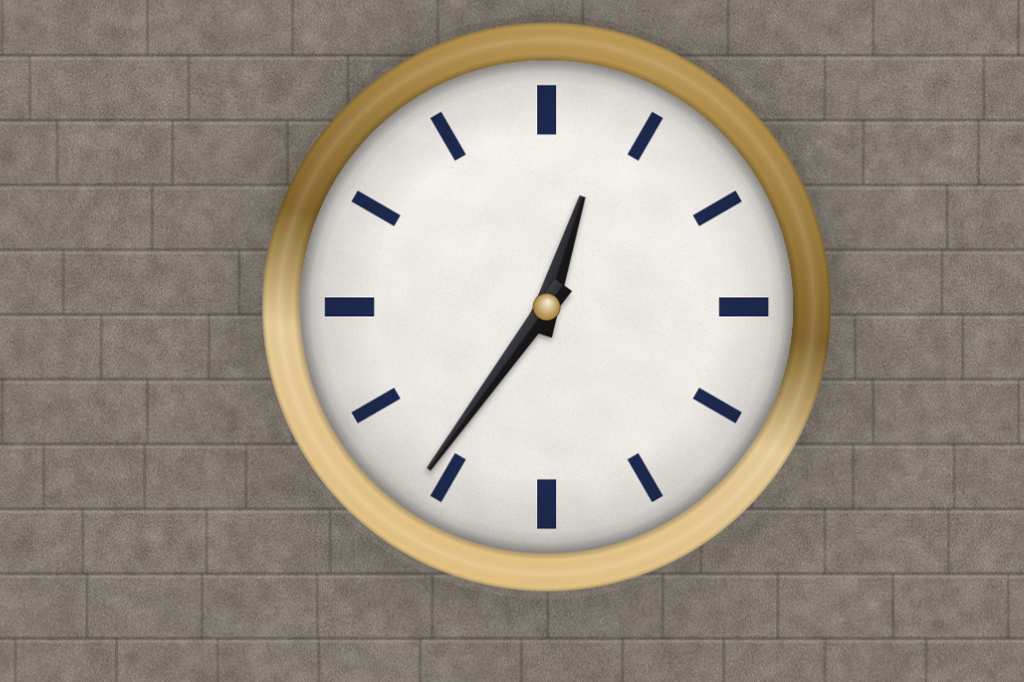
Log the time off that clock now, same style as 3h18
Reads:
12h36
